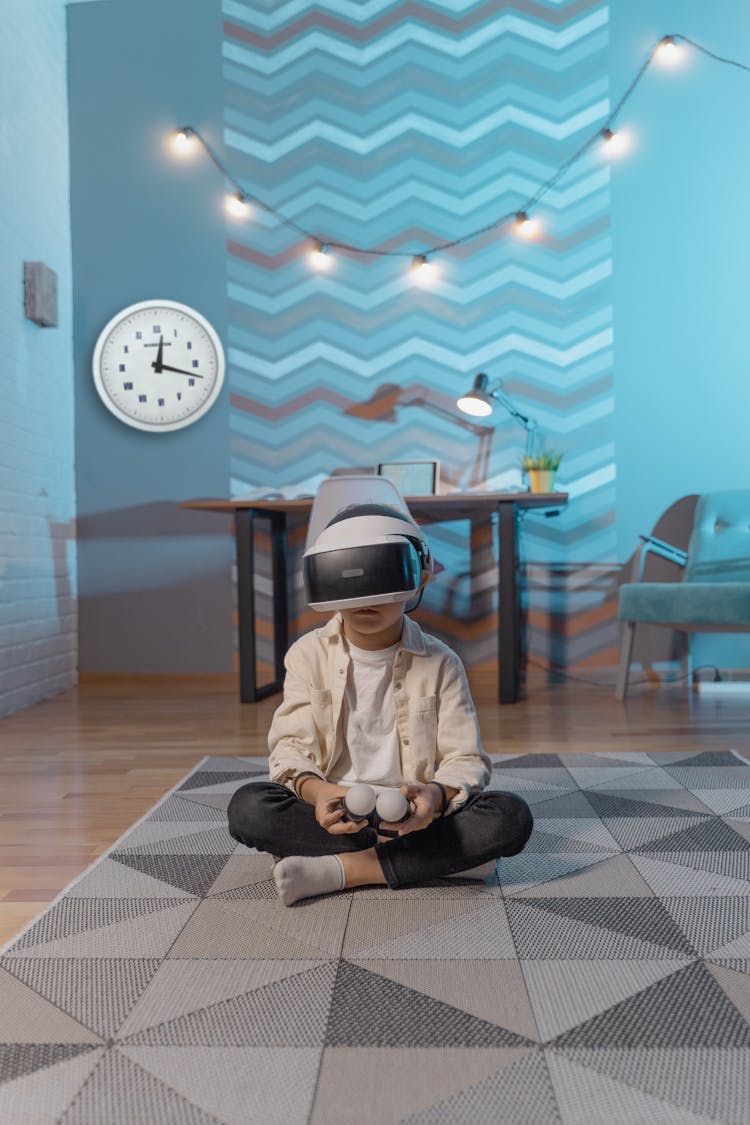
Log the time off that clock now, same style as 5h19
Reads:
12h18
